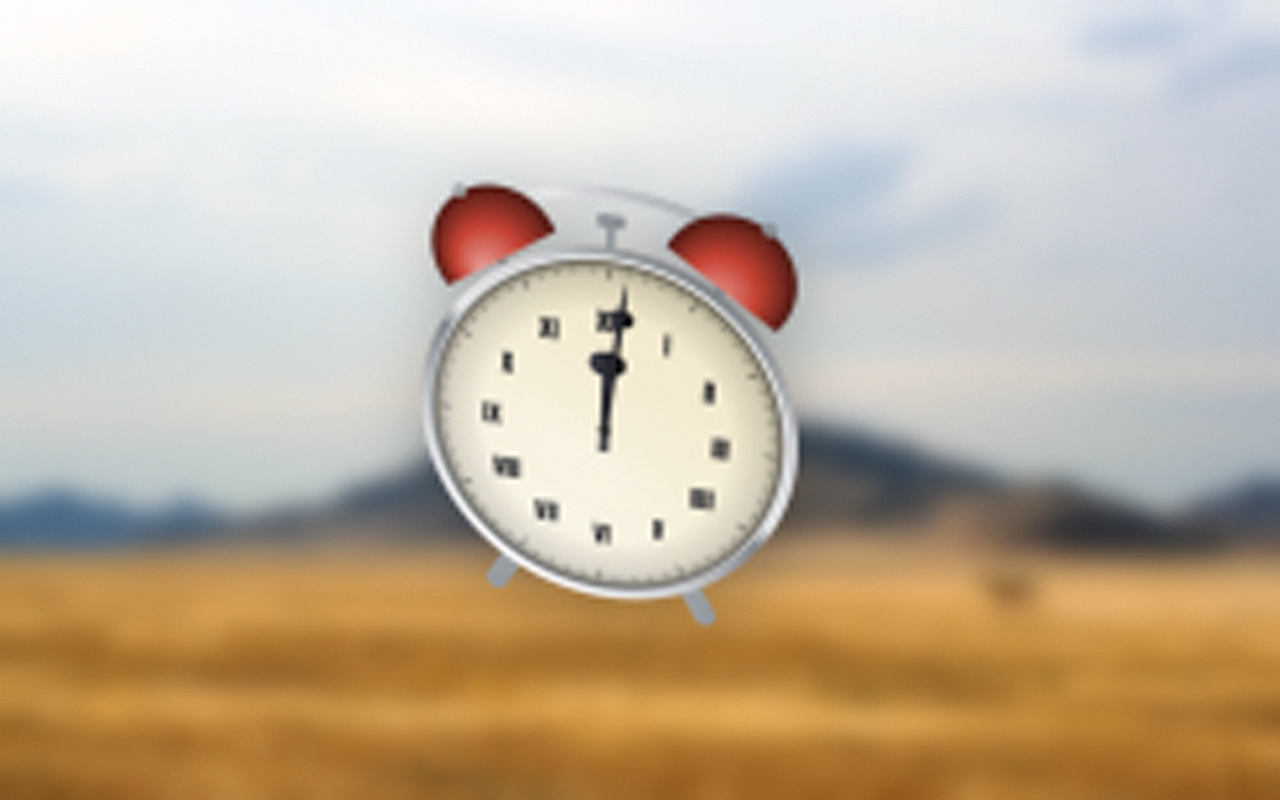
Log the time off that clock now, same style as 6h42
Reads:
12h01
